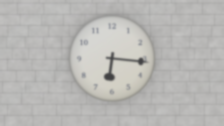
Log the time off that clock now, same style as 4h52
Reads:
6h16
